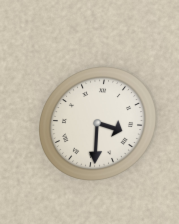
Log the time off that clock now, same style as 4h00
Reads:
3h29
